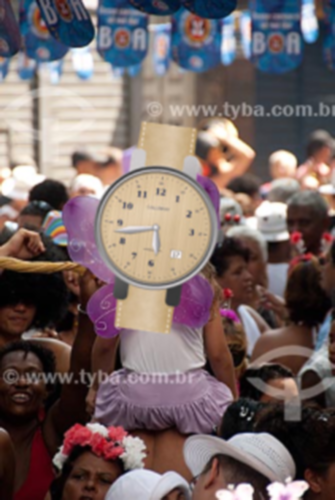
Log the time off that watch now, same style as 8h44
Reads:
5h43
